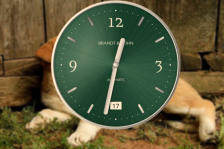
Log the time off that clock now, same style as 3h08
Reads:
12h32
